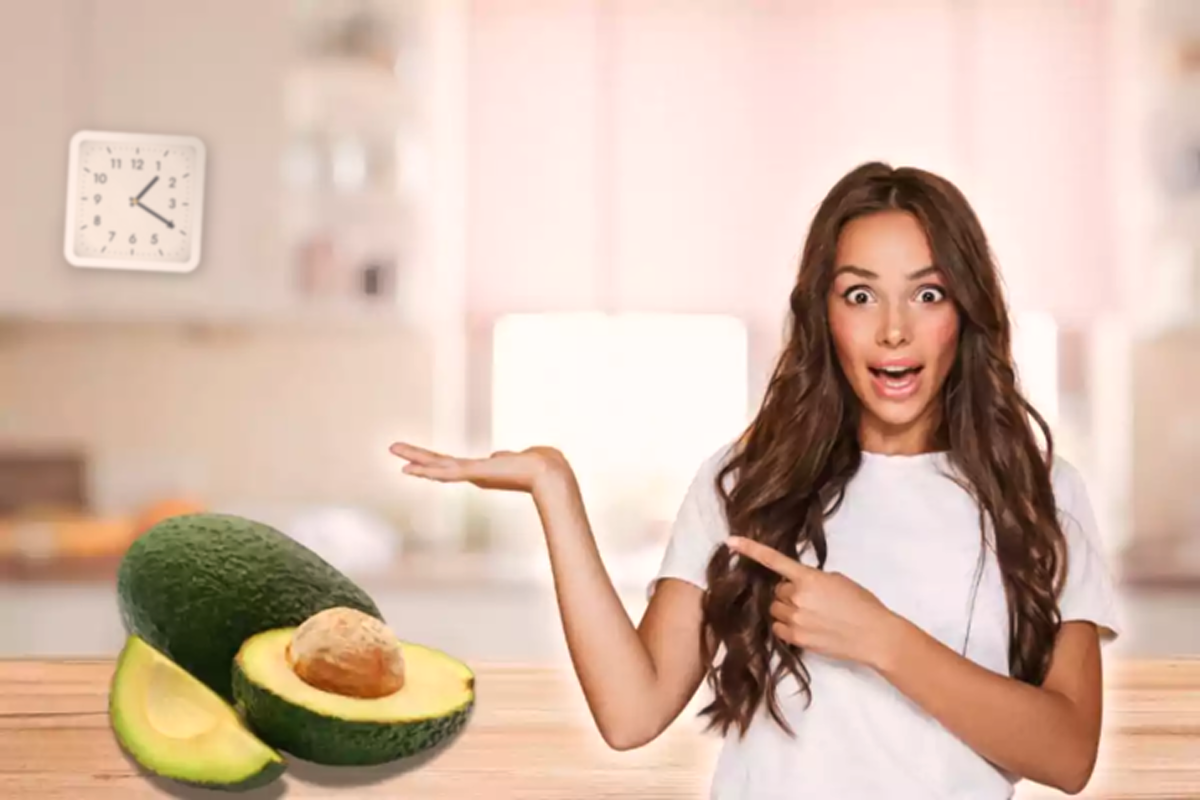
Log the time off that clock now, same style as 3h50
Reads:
1h20
